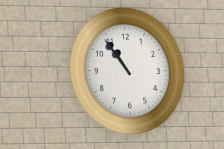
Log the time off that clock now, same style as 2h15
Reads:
10h54
